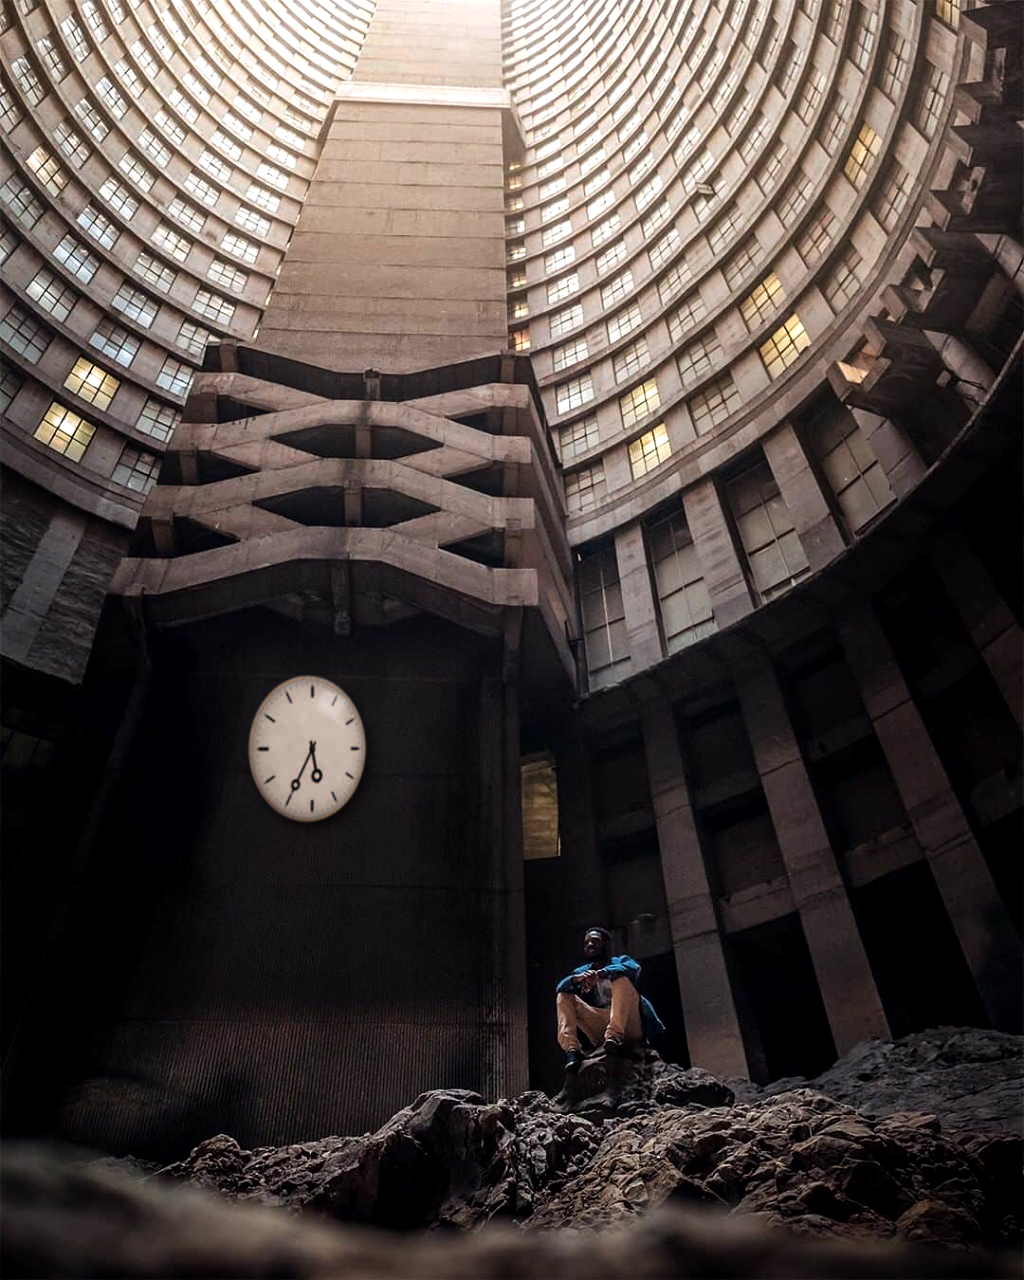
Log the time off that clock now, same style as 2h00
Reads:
5h35
